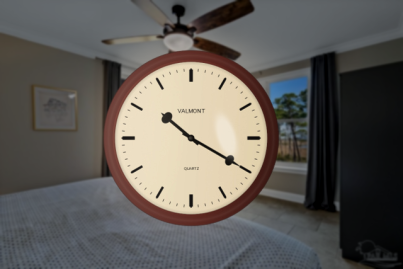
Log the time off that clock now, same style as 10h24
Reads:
10h20
